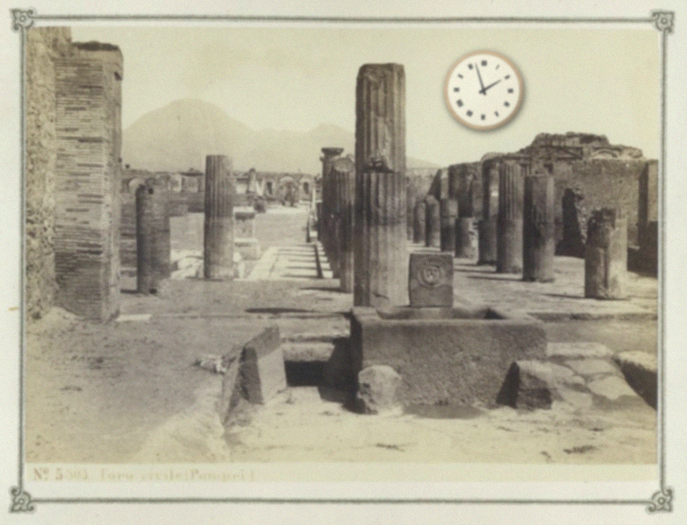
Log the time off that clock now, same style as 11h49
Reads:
1h57
